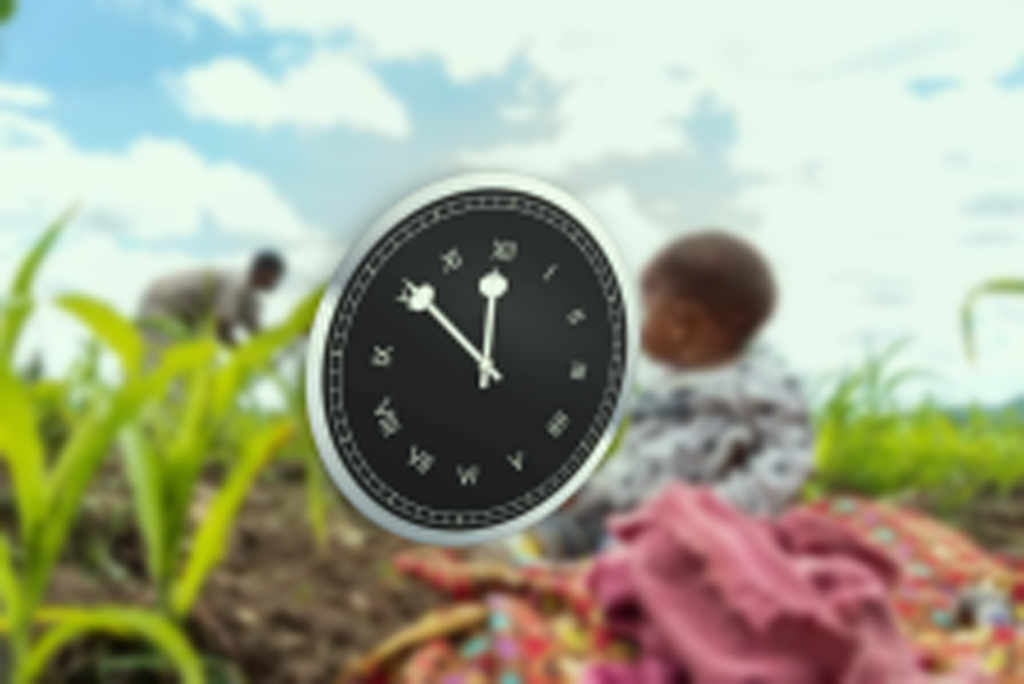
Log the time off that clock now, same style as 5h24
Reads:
11h51
